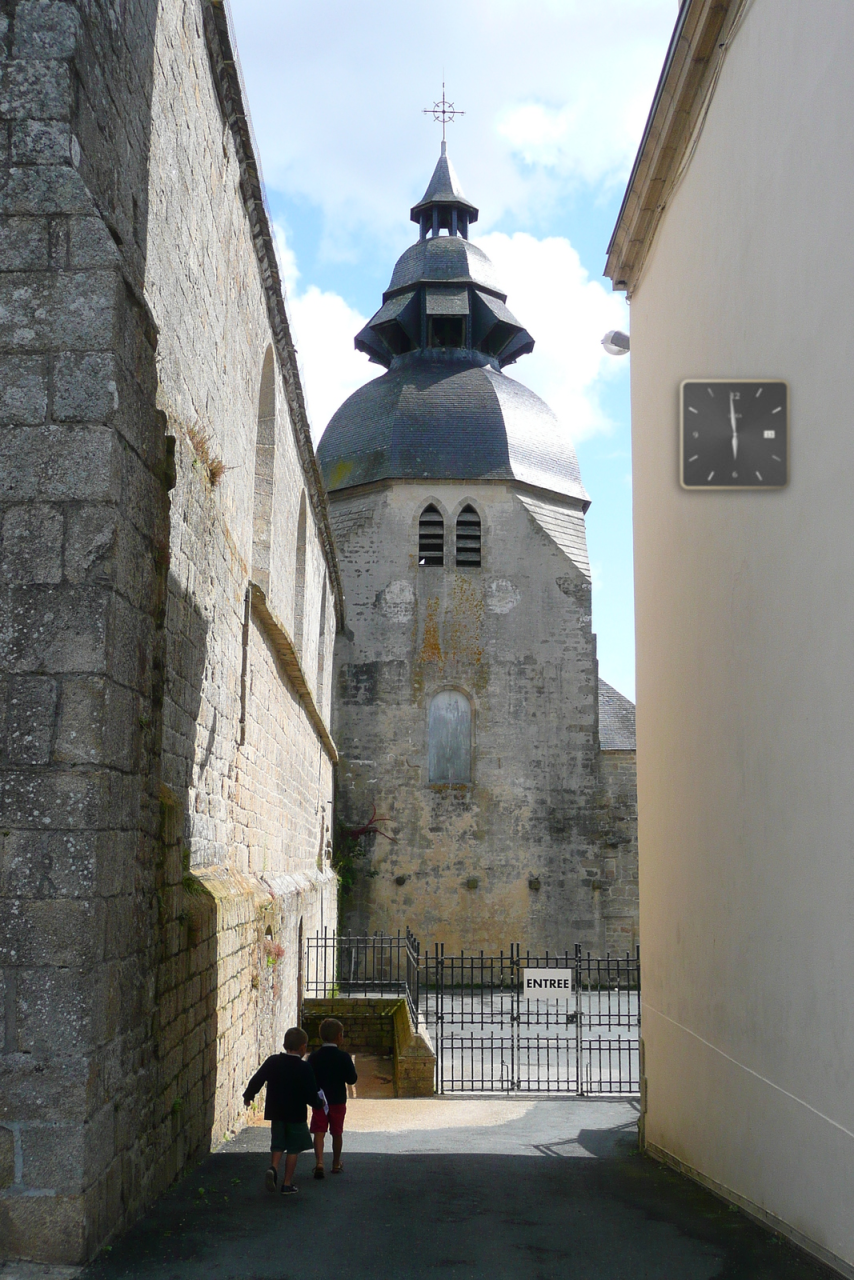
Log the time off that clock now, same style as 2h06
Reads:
5h59
